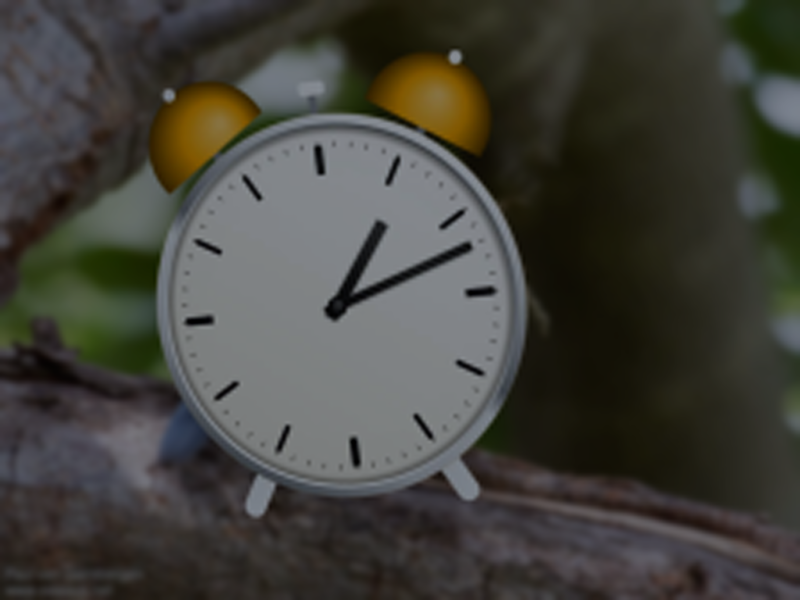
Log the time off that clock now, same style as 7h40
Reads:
1h12
